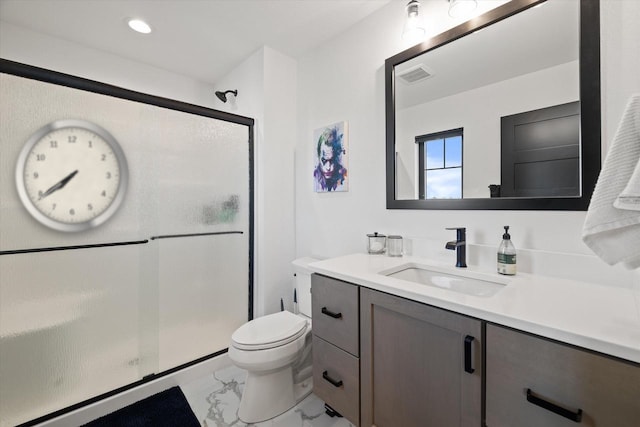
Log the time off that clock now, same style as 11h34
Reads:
7h39
